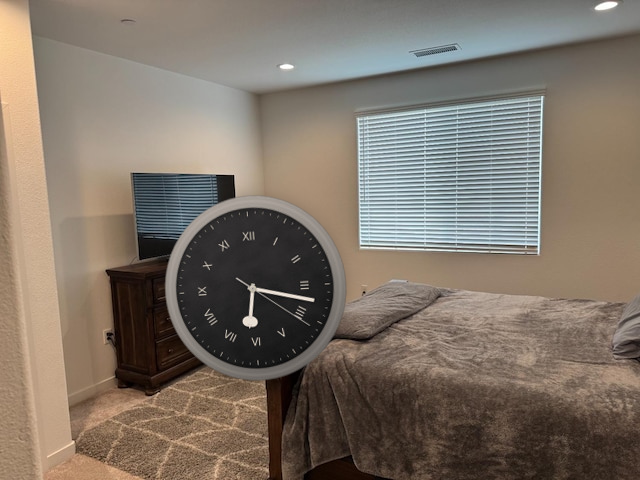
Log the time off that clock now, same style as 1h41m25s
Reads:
6h17m21s
